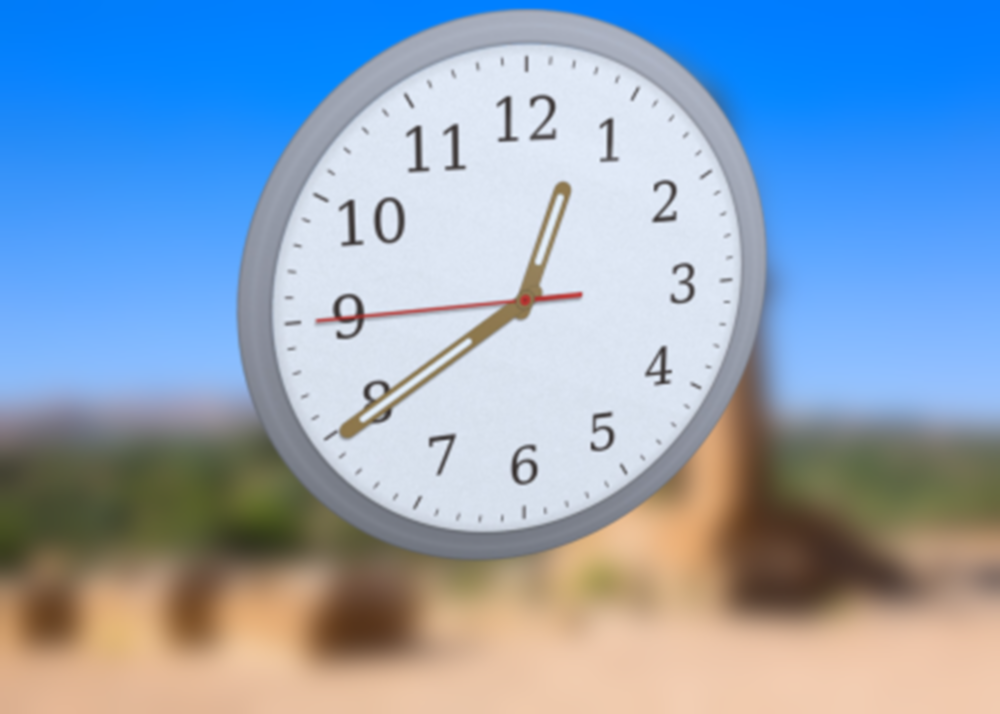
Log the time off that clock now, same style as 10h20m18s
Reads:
12h39m45s
